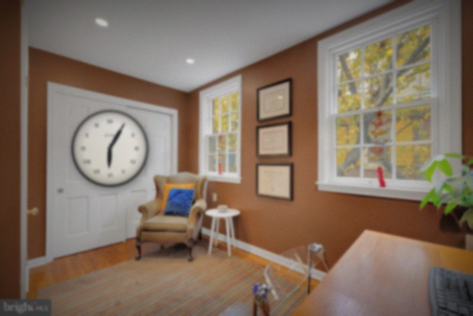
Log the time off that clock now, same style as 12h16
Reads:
6h05
